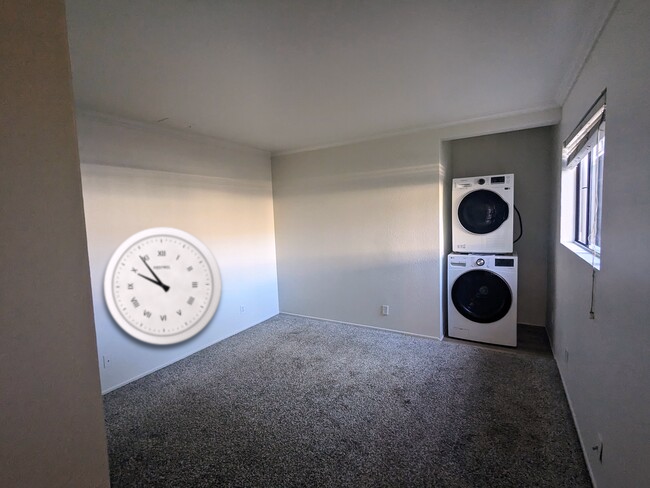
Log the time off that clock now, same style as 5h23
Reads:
9h54
